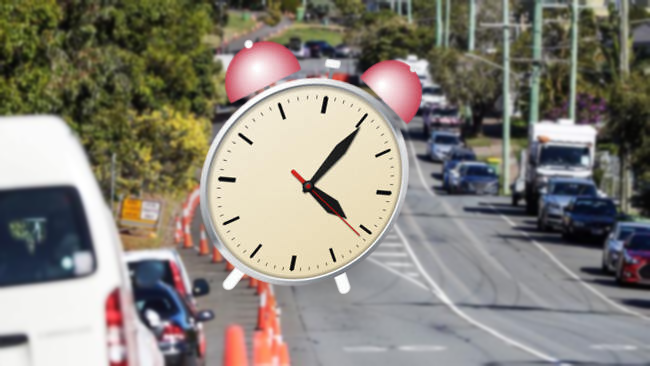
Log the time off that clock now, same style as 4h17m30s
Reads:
4h05m21s
